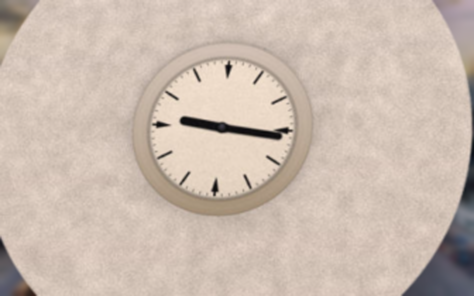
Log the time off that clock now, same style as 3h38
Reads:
9h16
